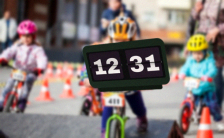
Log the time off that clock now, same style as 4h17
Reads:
12h31
